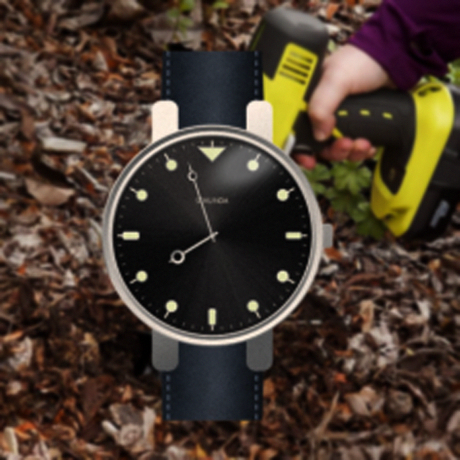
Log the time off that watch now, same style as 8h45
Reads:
7h57
